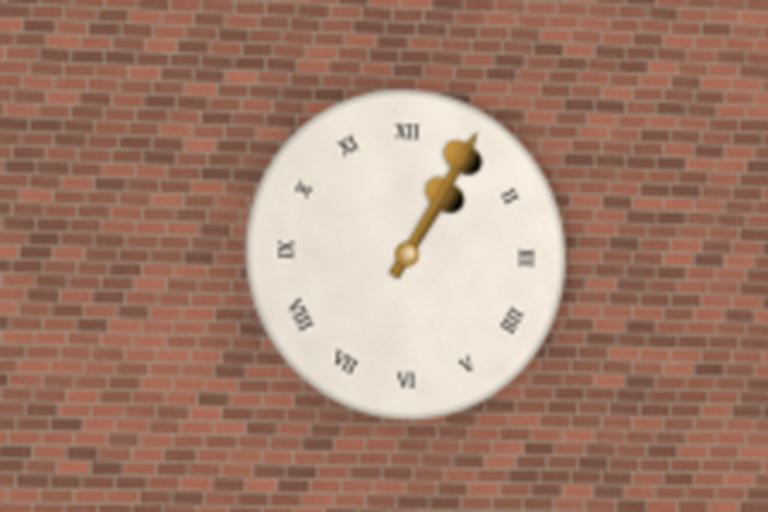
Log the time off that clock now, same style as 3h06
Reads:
1h05
